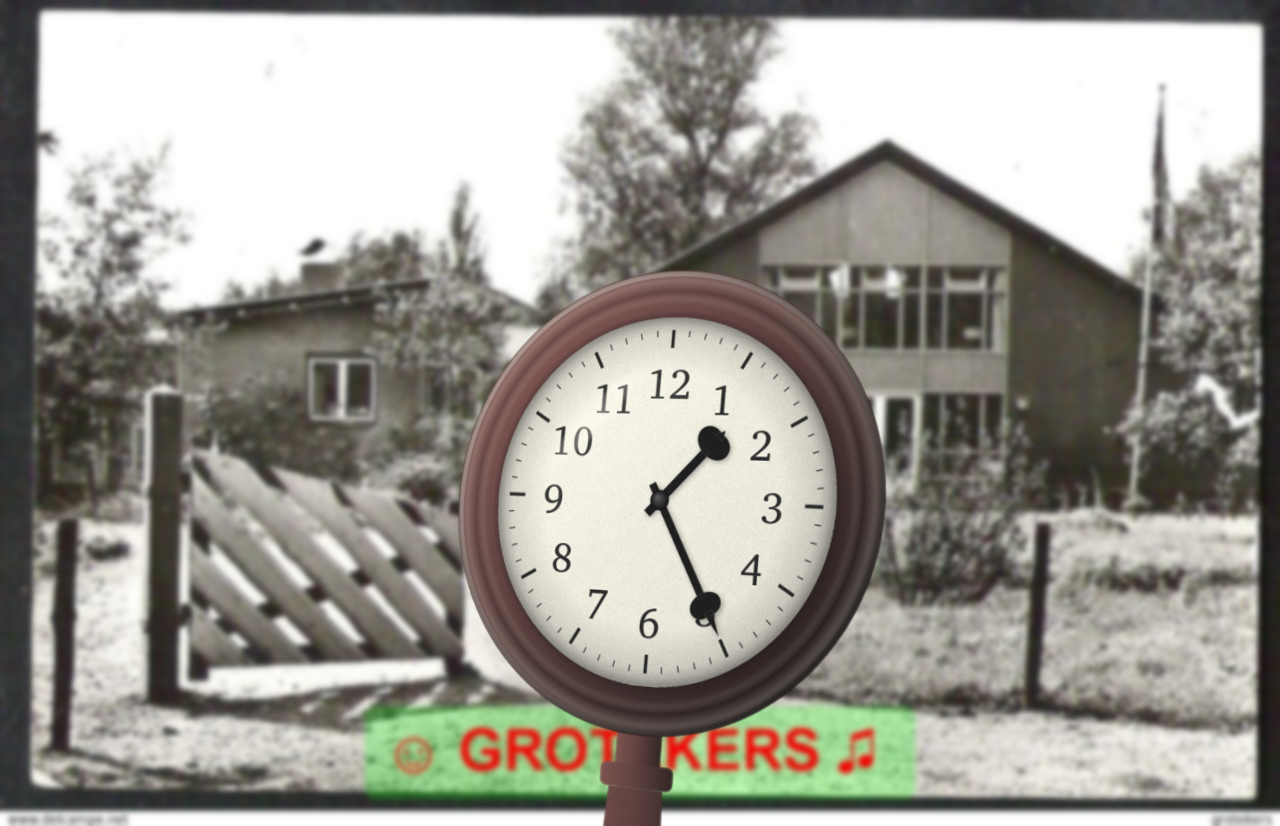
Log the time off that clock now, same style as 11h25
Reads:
1h25
